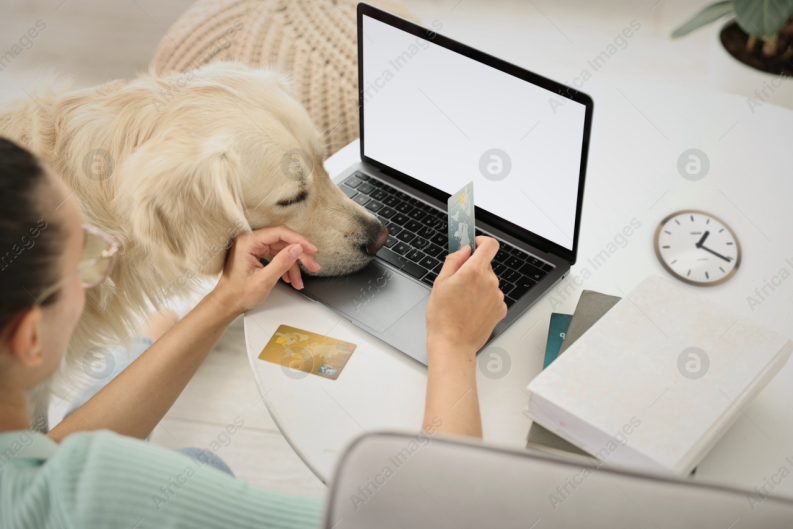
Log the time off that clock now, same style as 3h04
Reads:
1h21
